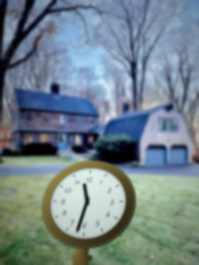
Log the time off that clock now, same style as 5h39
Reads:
11h32
